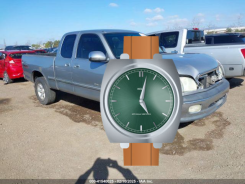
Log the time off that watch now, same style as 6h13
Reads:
5h02
